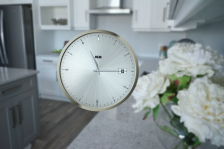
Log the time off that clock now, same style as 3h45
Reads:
11h15
